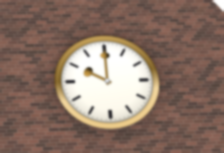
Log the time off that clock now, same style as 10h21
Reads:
10h00
